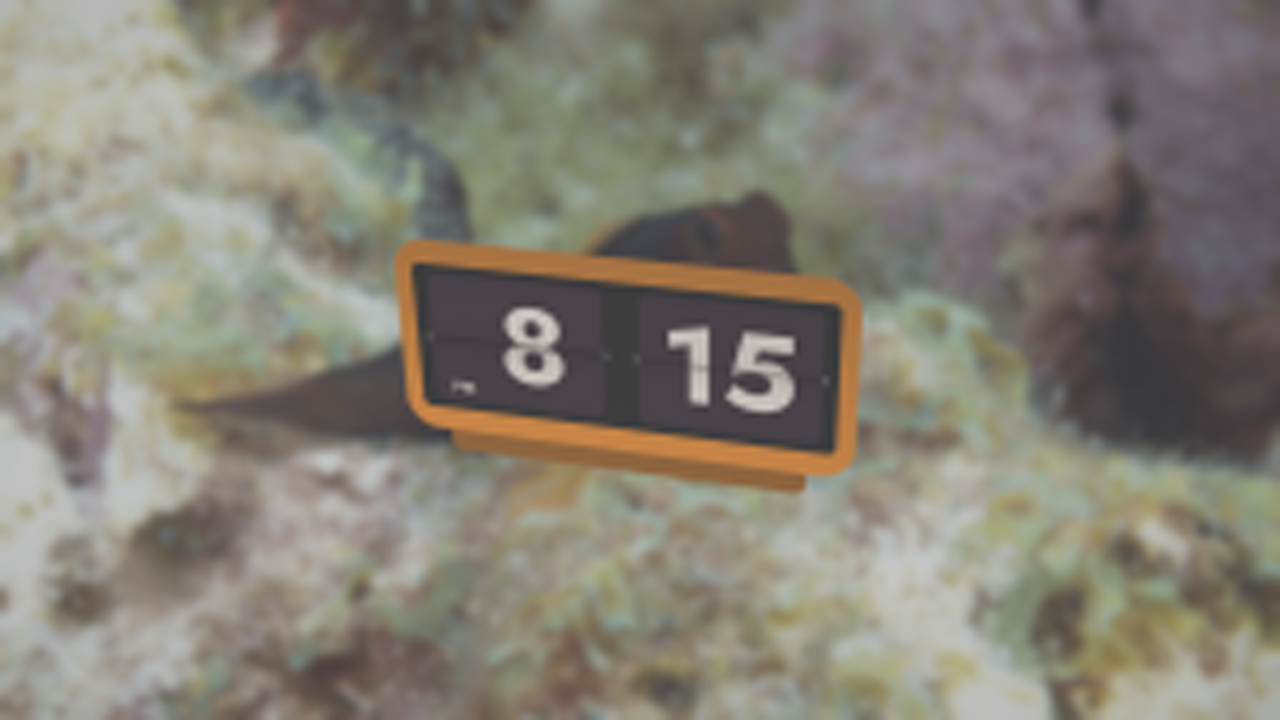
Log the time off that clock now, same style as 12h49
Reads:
8h15
